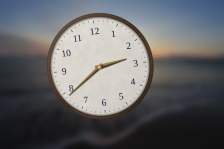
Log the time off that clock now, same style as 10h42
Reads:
2h39
